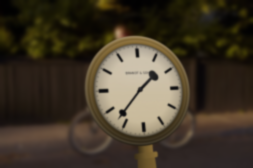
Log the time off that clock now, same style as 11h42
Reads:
1h37
